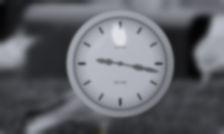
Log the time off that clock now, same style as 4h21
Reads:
9h17
